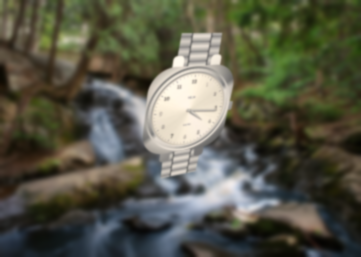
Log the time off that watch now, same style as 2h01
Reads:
4h16
